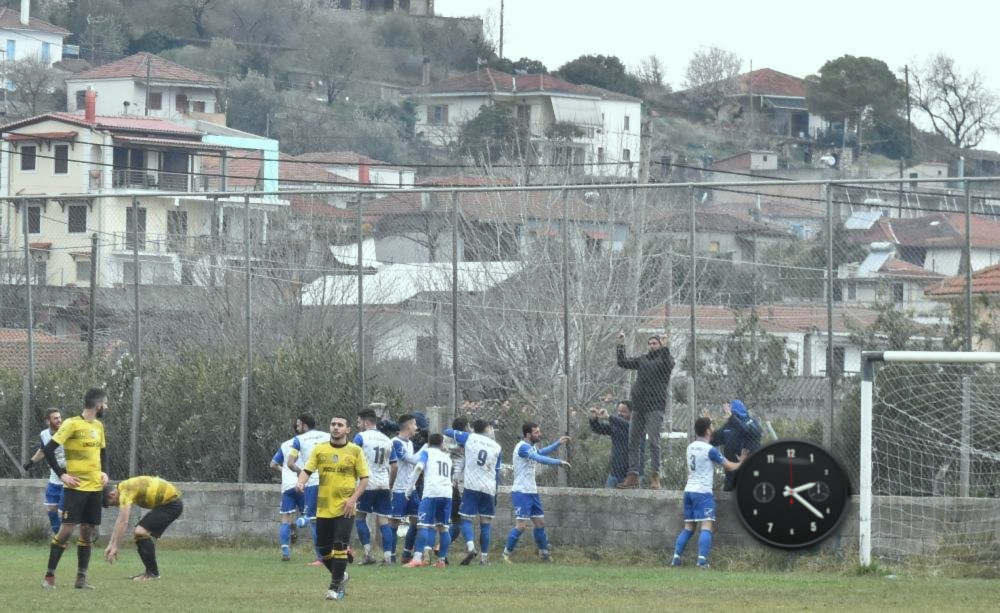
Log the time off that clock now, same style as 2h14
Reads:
2h22
